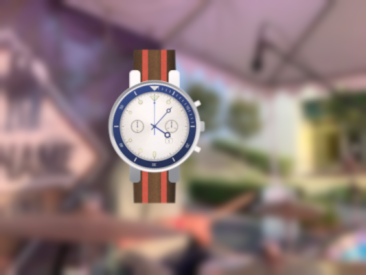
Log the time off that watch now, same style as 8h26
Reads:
4h07
